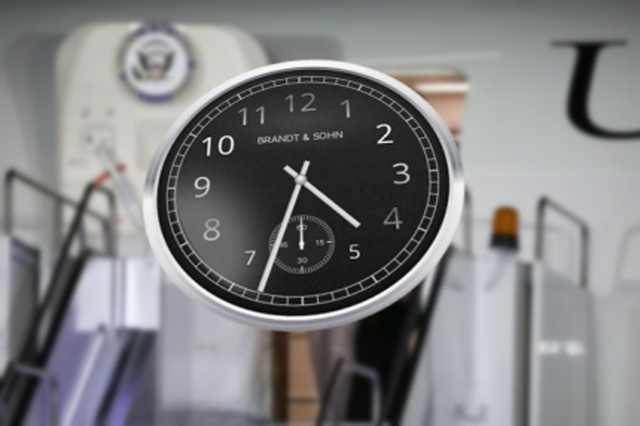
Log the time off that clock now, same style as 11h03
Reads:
4h33
